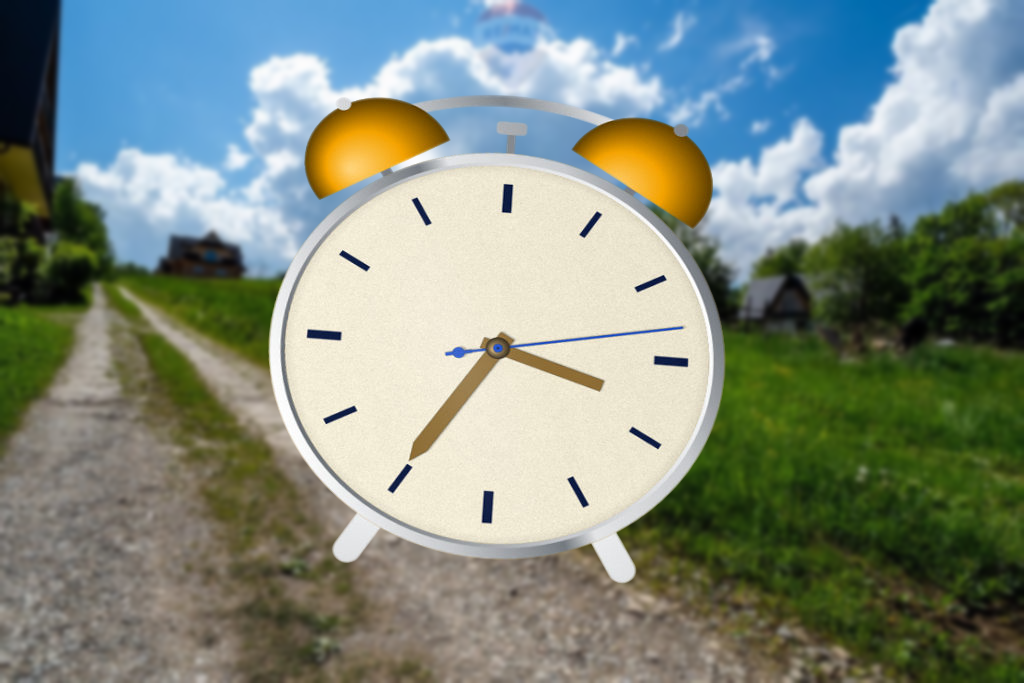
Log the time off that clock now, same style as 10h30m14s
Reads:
3h35m13s
